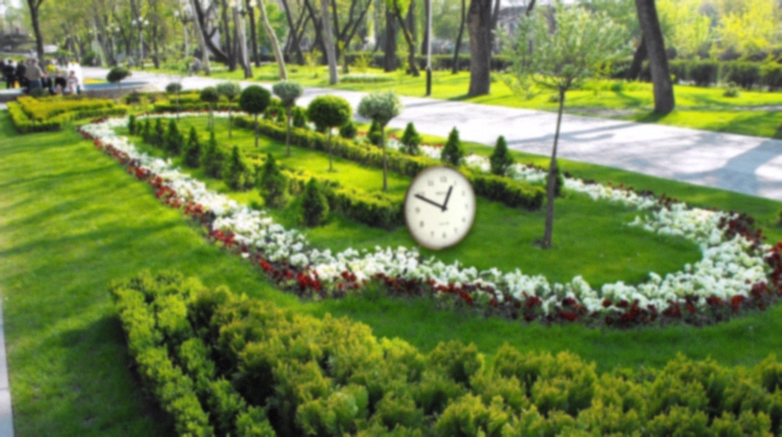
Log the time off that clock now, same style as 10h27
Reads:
12h49
